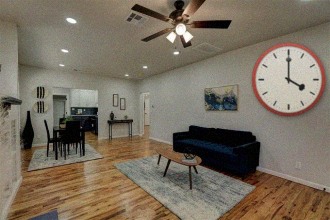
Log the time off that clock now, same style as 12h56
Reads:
4h00
